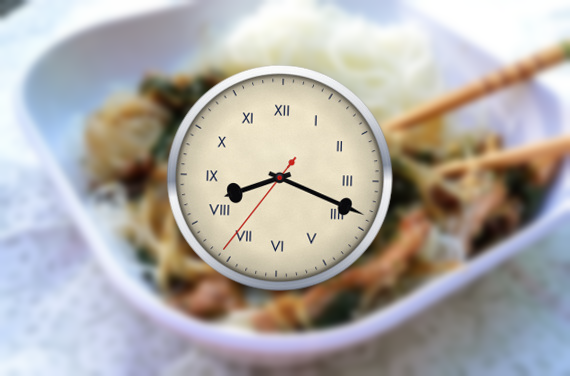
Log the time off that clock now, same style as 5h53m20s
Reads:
8h18m36s
